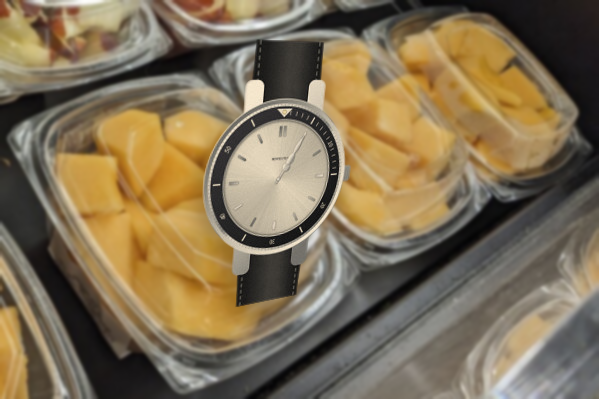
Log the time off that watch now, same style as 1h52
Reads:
1h05
